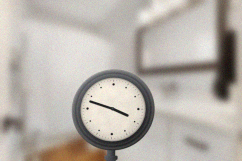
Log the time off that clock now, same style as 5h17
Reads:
3h48
